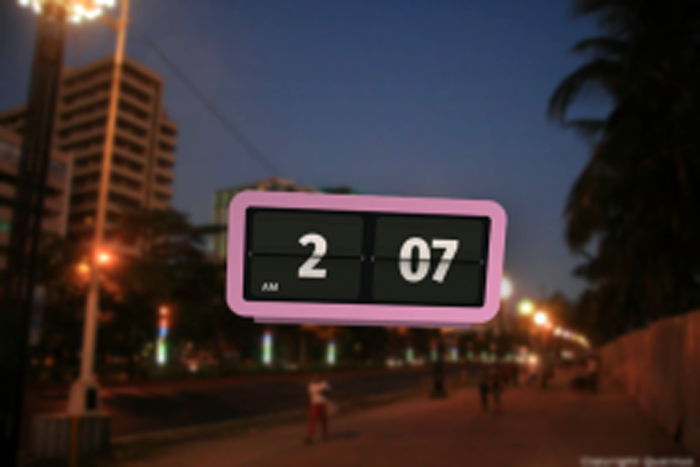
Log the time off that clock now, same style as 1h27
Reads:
2h07
